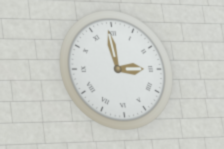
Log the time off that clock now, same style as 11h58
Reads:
2h59
